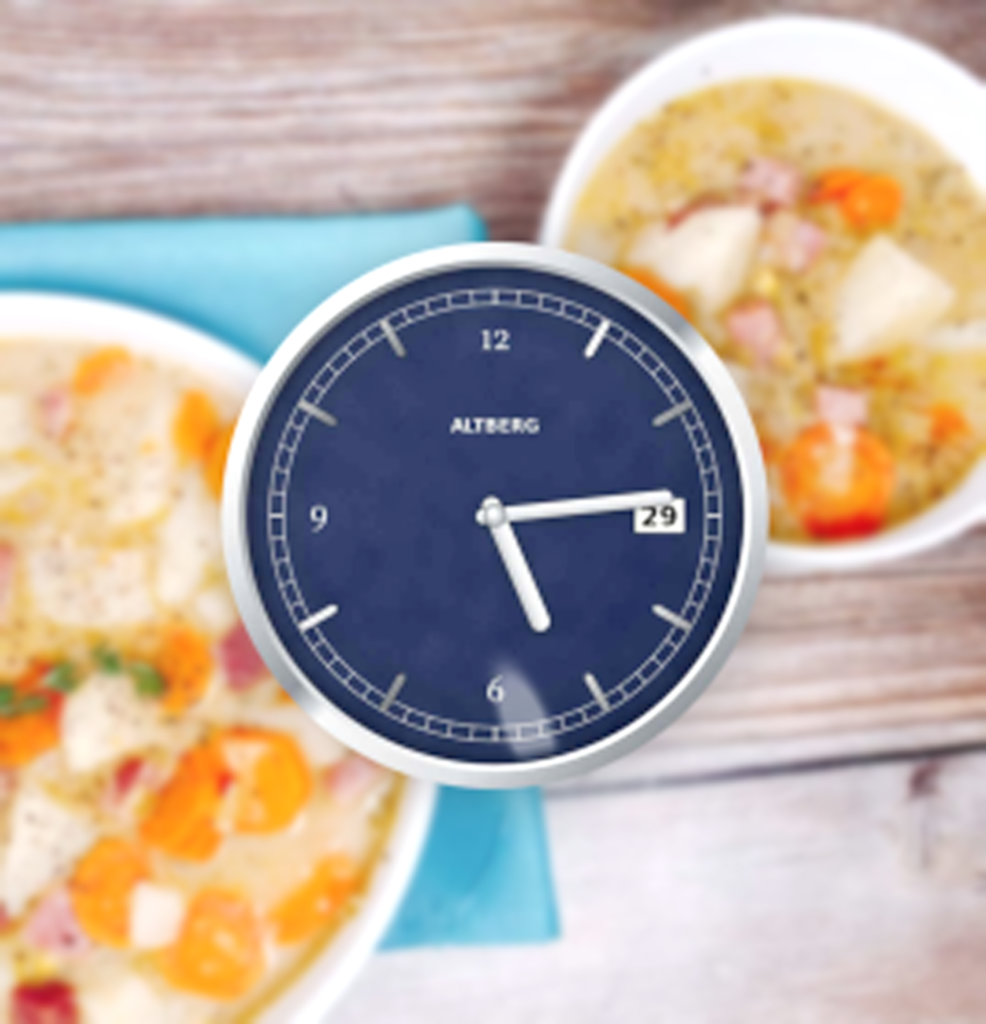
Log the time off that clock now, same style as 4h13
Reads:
5h14
